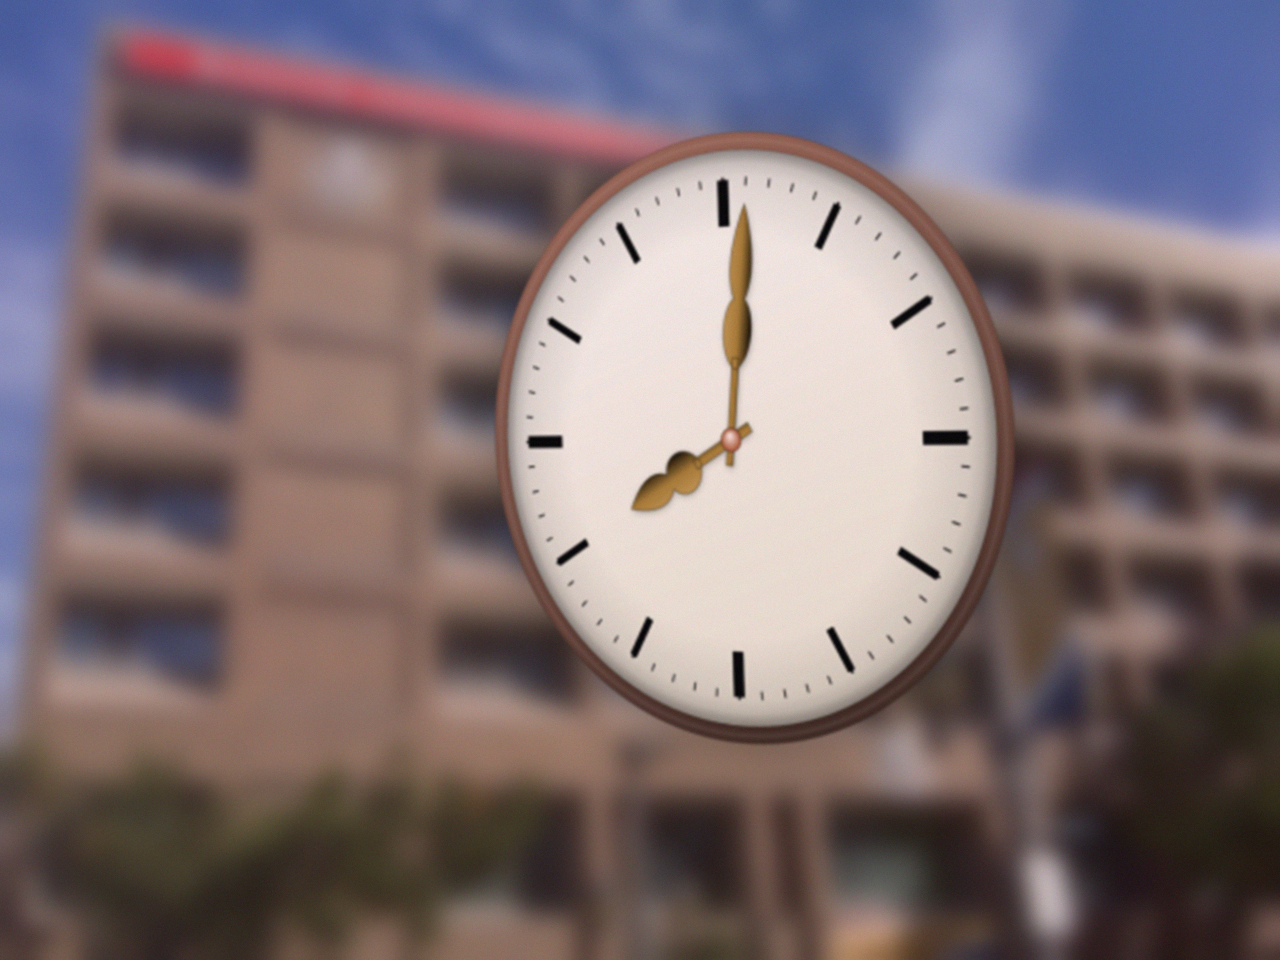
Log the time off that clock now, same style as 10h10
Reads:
8h01
